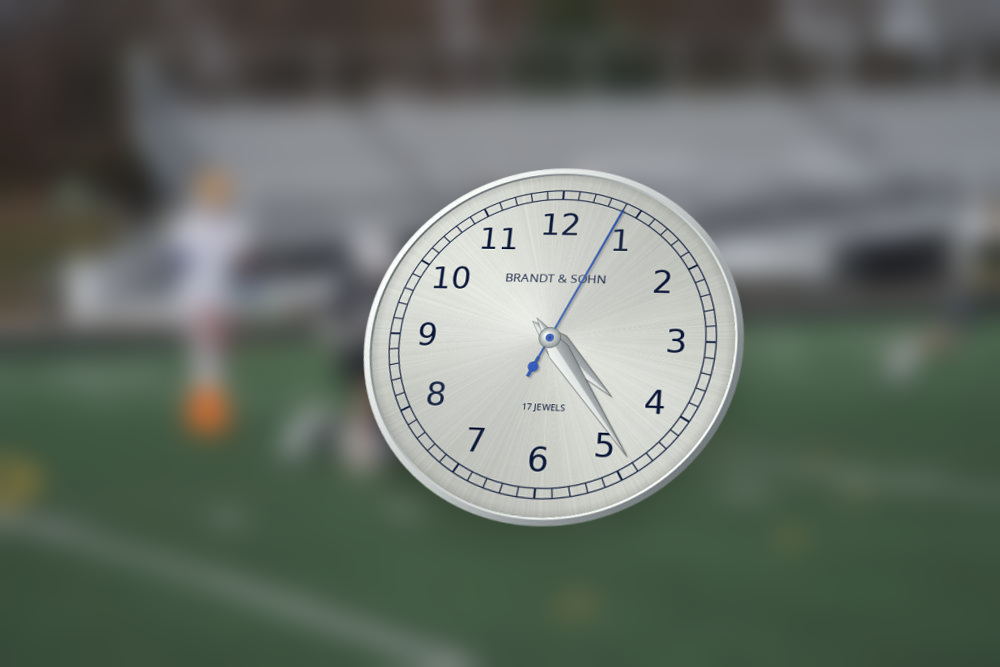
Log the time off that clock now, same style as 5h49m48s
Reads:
4h24m04s
